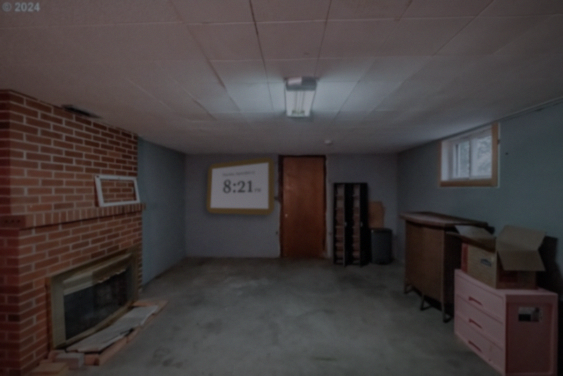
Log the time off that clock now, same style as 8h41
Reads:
8h21
